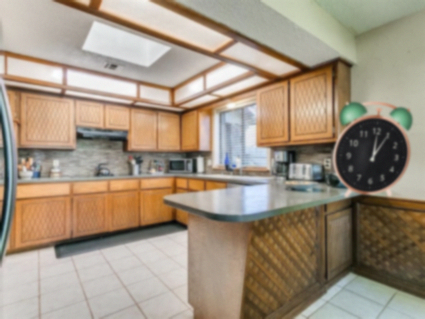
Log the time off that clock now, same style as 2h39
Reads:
12h05
